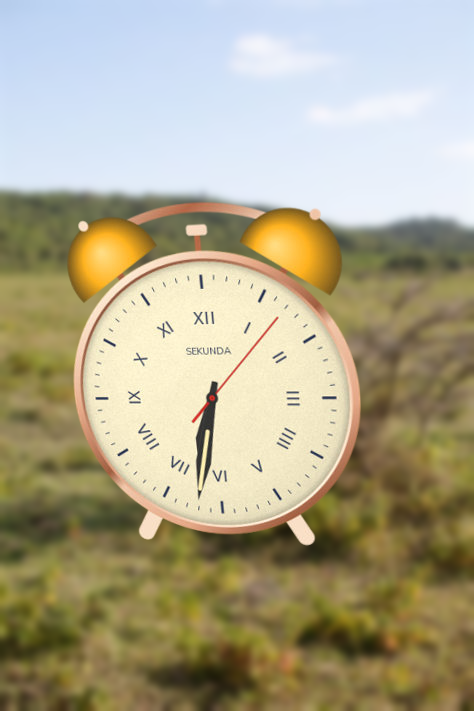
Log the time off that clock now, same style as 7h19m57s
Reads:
6h32m07s
